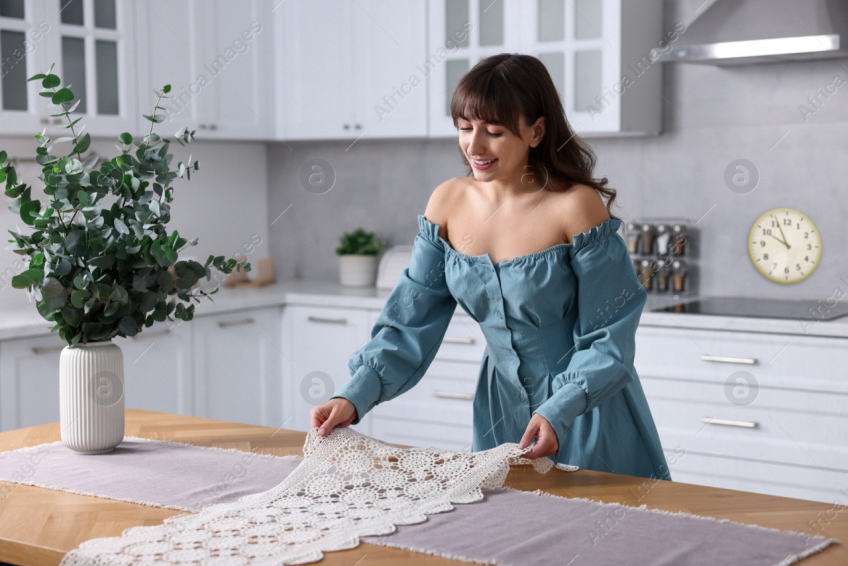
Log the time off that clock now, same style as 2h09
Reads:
9h56
